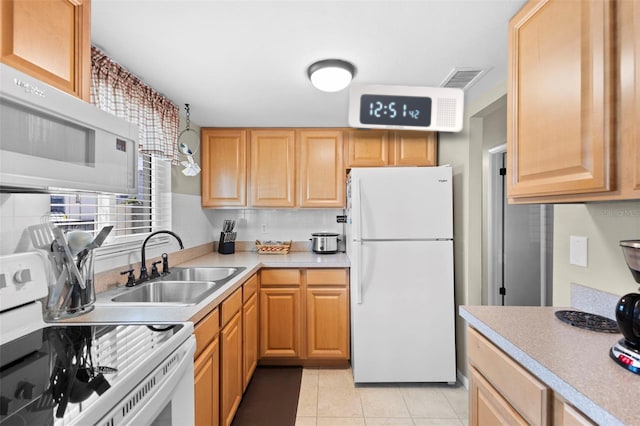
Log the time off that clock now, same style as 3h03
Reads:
12h51
